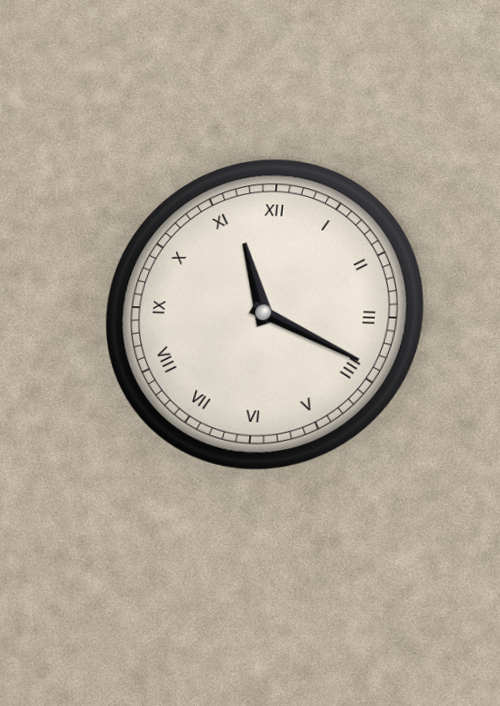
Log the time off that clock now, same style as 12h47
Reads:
11h19
